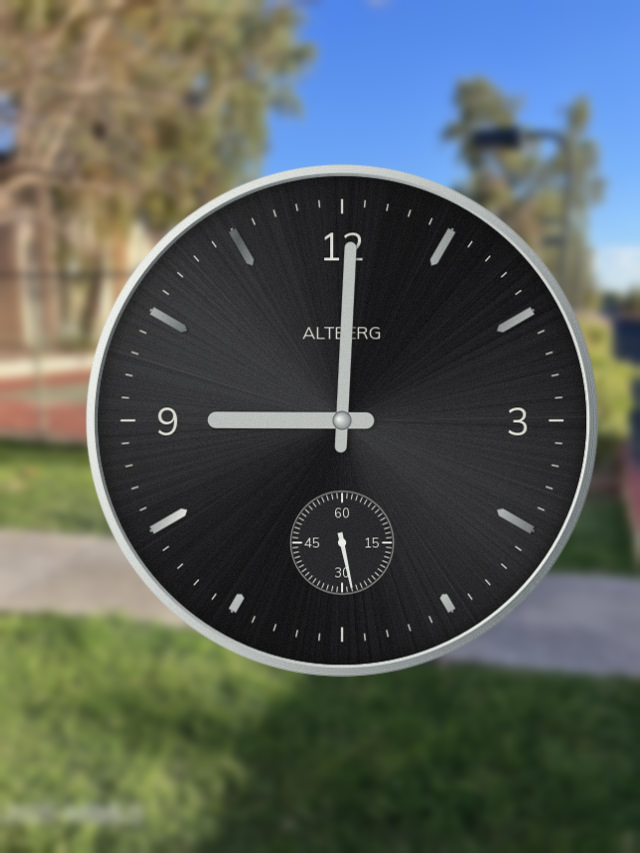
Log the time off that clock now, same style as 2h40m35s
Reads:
9h00m28s
